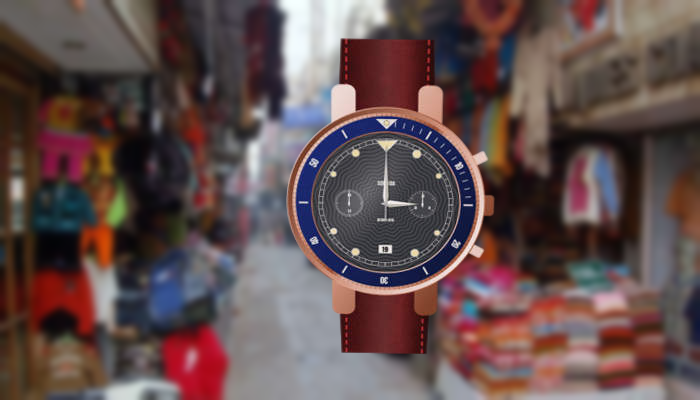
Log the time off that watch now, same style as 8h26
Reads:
3h00
